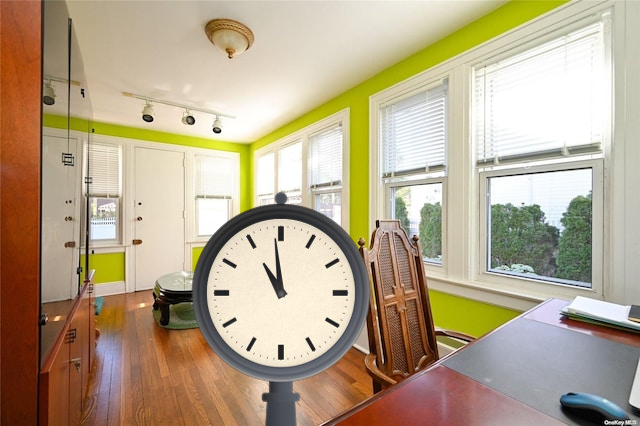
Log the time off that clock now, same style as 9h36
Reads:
10h59
